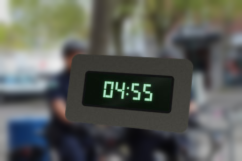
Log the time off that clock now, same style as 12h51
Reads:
4h55
